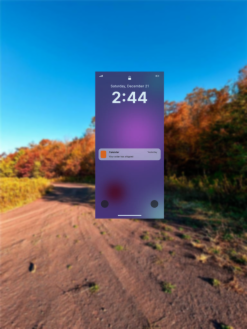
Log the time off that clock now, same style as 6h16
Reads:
2h44
